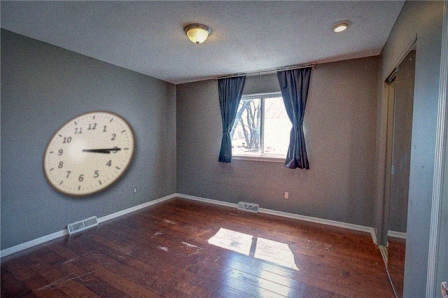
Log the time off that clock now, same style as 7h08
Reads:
3h15
